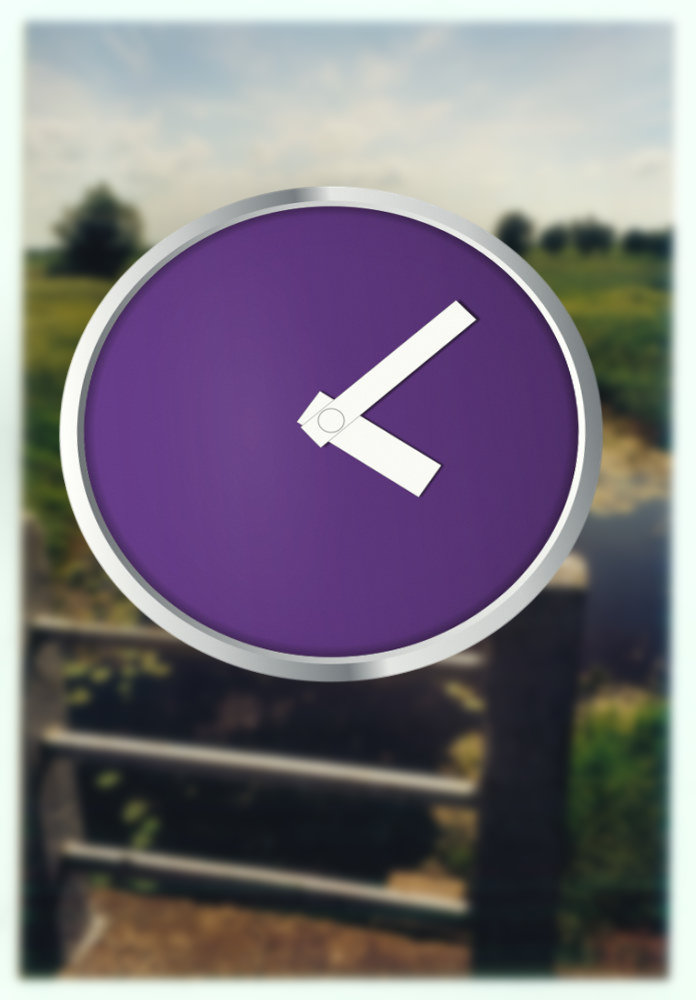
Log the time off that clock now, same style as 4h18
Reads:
4h08
